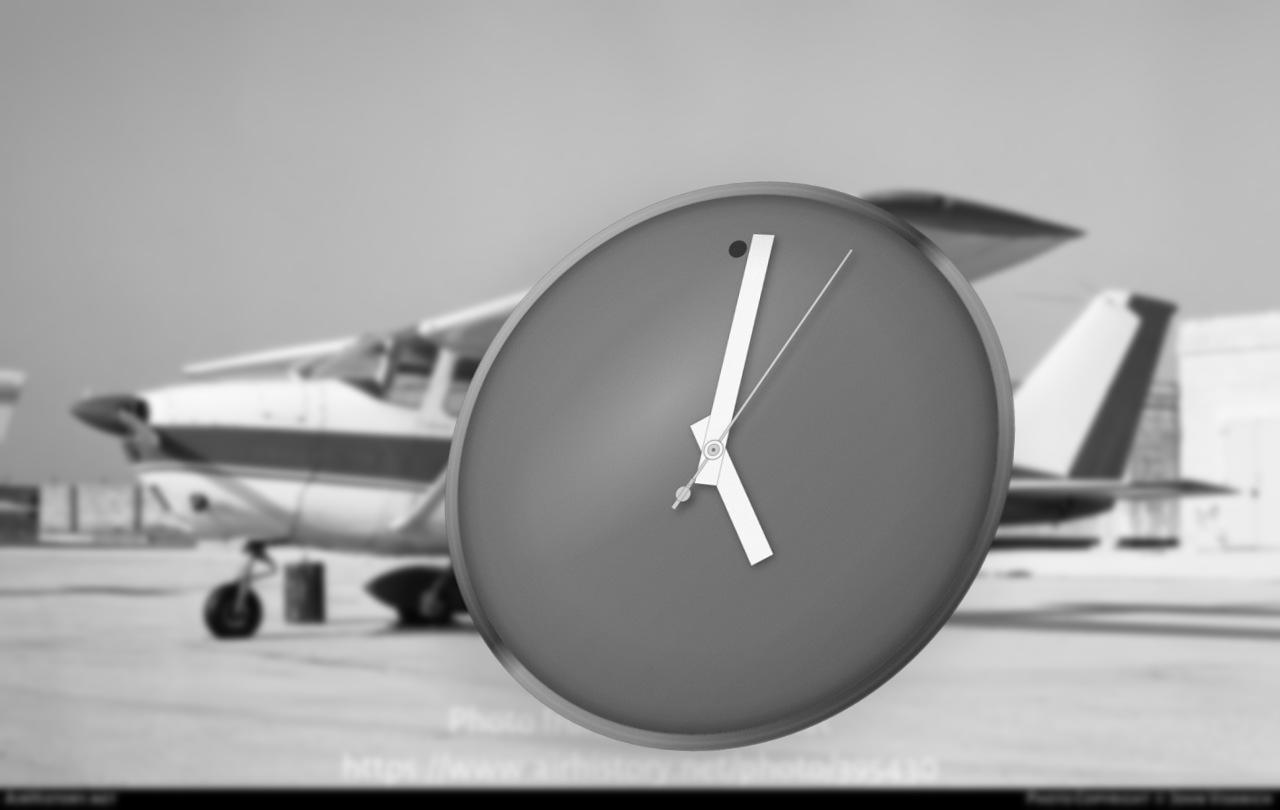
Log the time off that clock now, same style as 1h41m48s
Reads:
5h01m05s
